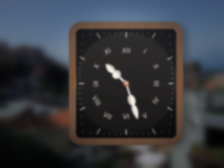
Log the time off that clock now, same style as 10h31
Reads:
10h27
